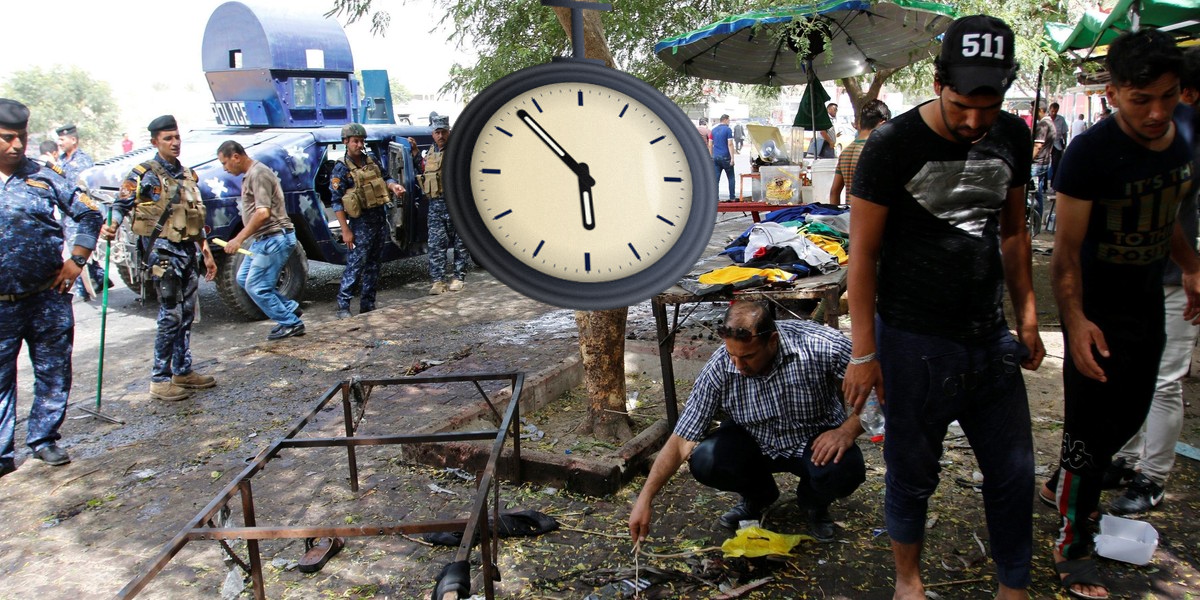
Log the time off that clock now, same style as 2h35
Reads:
5h53
